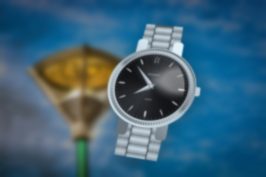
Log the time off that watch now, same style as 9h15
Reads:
7h53
